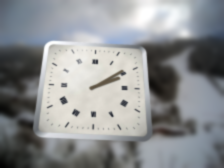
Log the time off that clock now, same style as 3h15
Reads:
2h09
